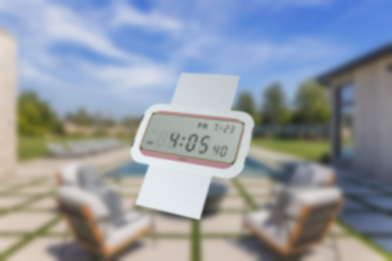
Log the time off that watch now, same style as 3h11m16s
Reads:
4h05m40s
